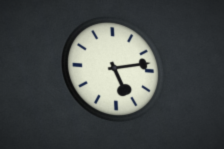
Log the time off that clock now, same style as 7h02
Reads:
5h13
